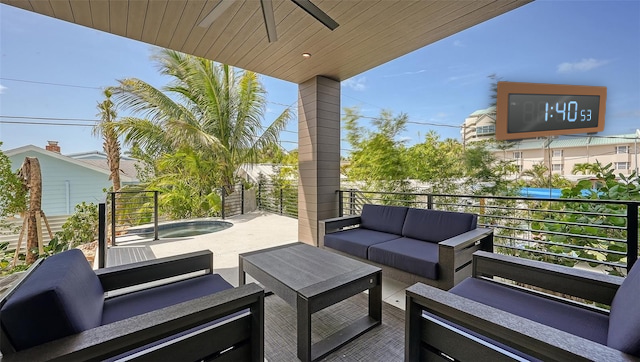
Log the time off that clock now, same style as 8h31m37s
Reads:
1h40m53s
